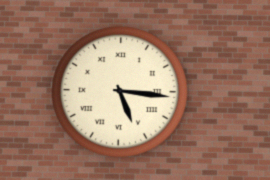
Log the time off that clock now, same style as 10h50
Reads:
5h16
